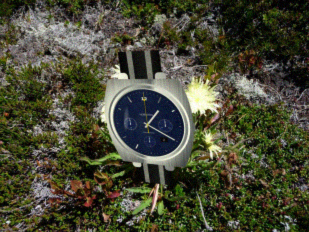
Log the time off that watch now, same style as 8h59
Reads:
1h20
